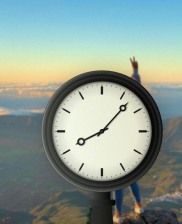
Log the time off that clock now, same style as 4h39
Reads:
8h07
